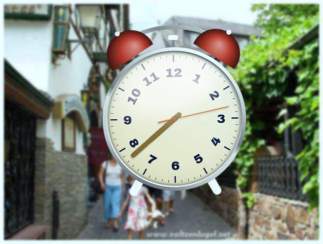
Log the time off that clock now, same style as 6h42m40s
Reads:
7h38m13s
